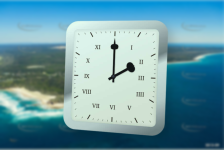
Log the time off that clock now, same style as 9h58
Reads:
2h00
